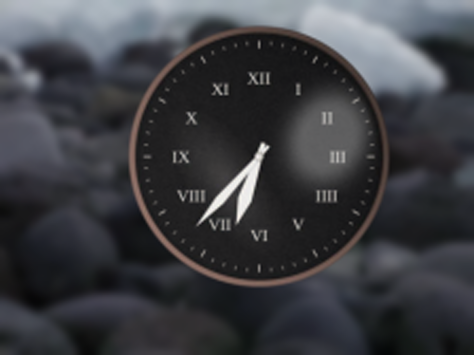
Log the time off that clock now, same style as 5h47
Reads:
6h37
